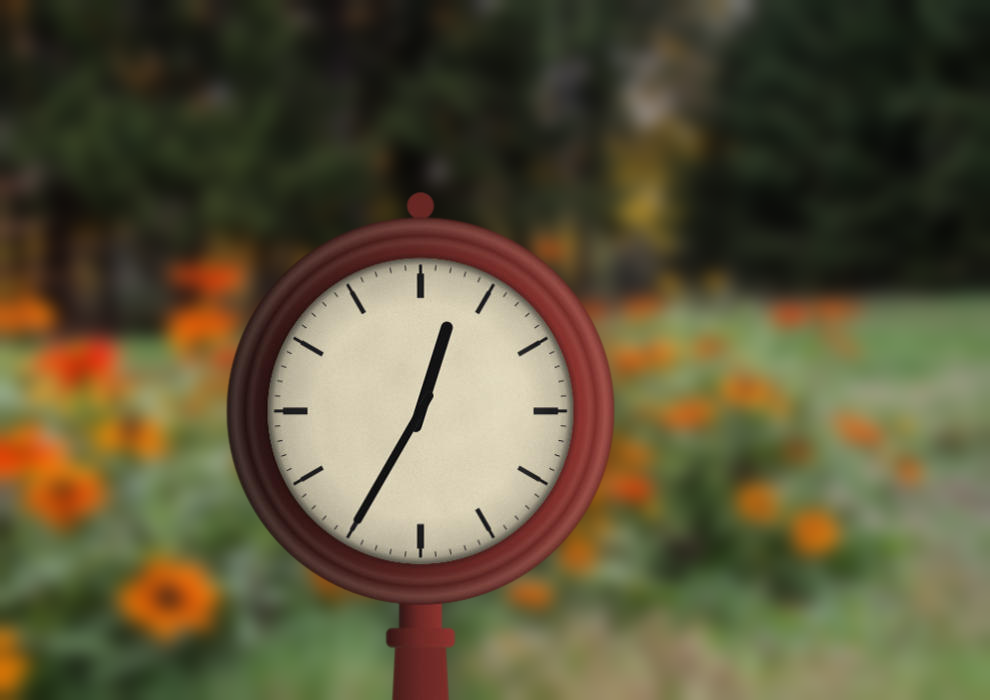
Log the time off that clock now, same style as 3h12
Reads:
12h35
